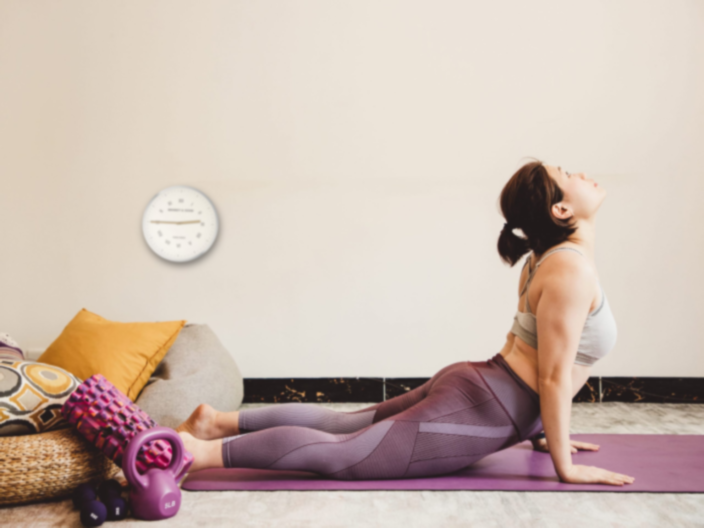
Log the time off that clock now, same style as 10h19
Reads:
2h45
